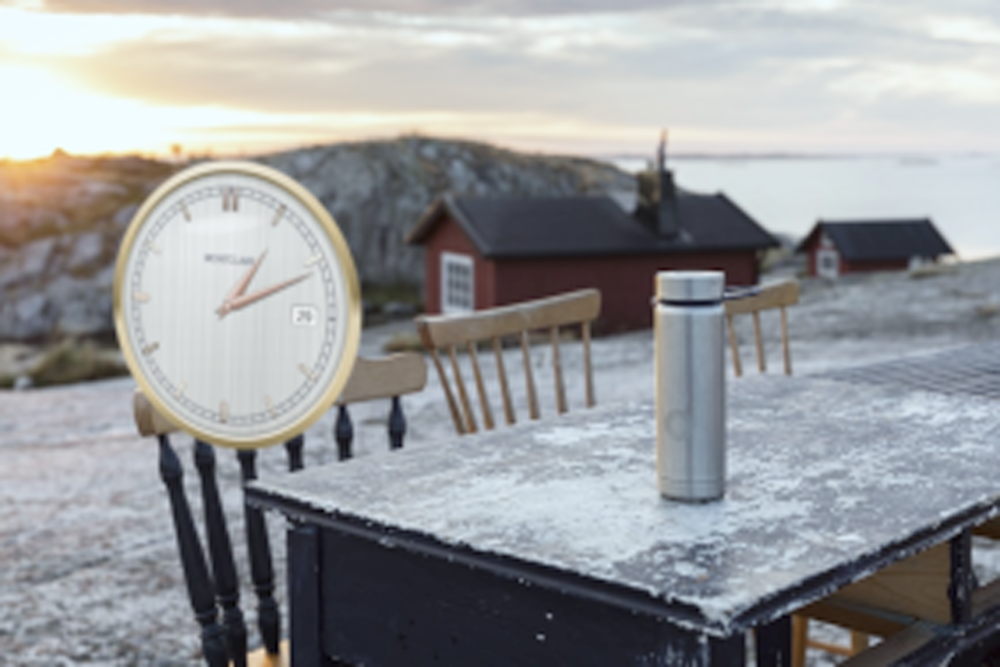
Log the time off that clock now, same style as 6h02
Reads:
1h11
